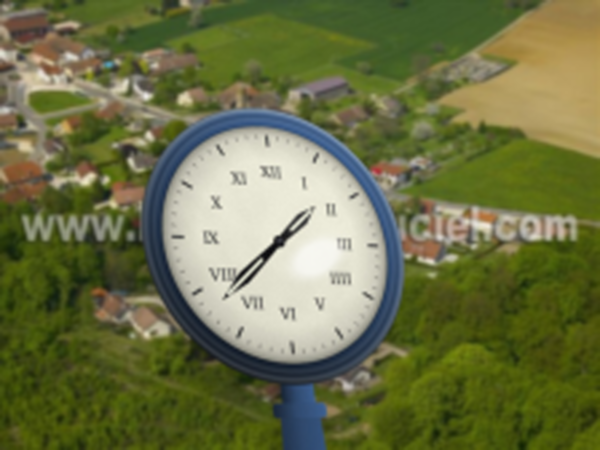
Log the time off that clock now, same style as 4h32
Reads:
1h38
